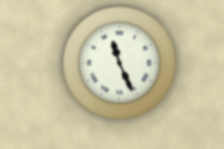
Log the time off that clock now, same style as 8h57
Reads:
11h26
